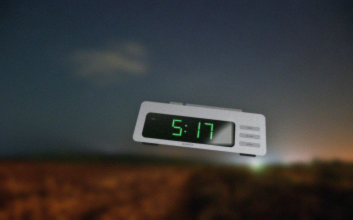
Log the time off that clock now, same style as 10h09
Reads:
5h17
